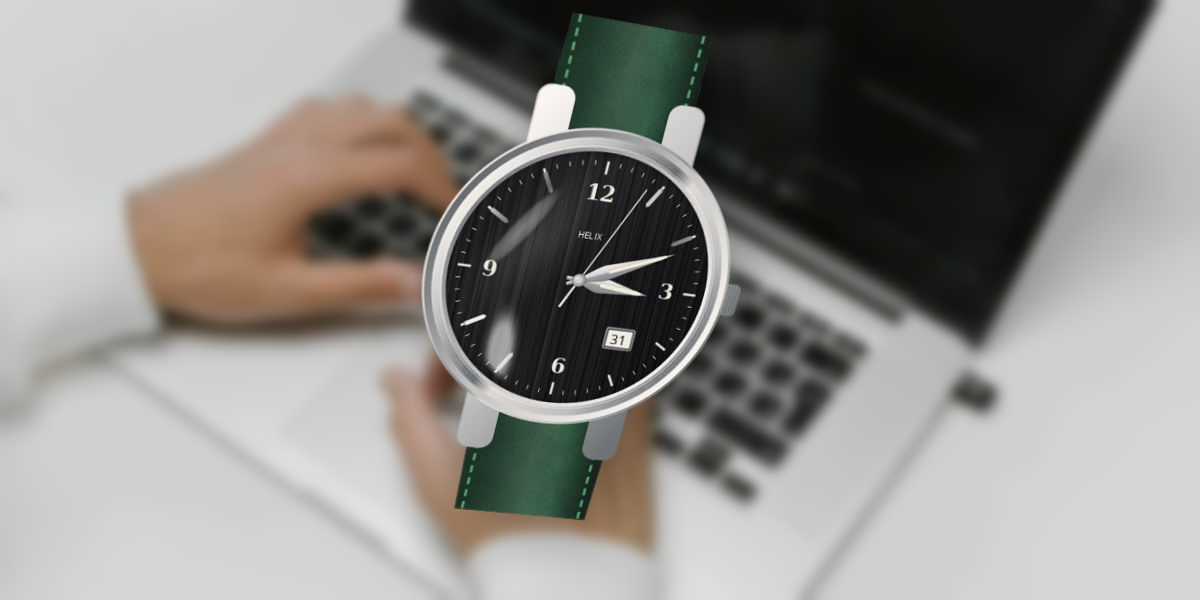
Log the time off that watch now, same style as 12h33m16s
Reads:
3h11m04s
